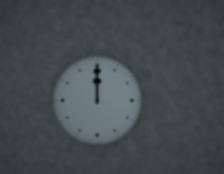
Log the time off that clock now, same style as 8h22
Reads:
12h00
